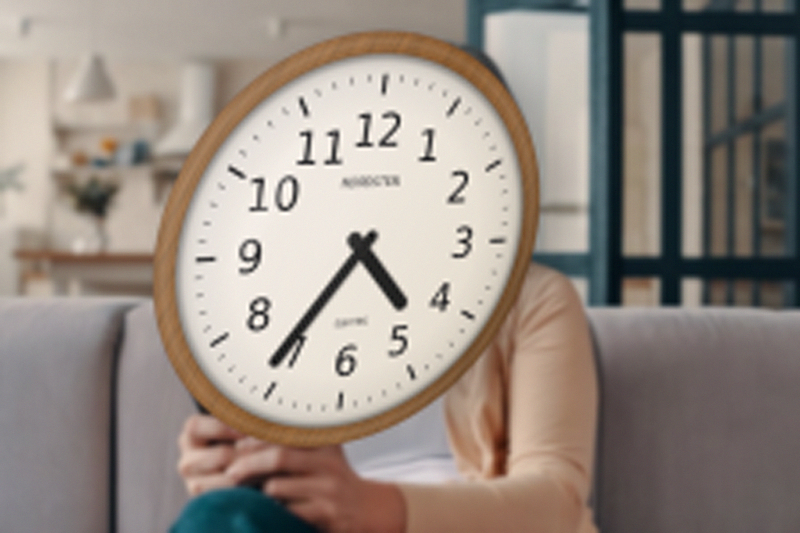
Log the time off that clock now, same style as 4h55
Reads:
4h36
